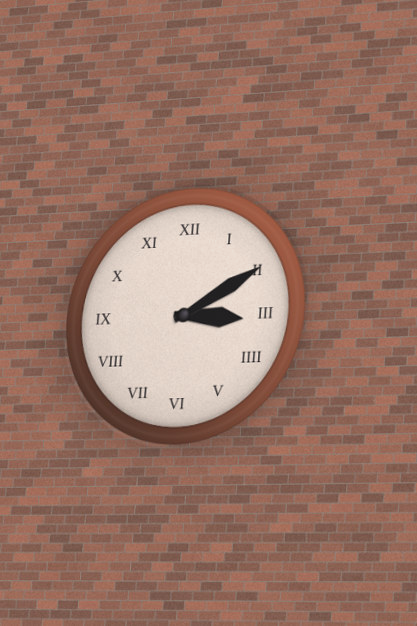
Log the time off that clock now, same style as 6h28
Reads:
3h10
